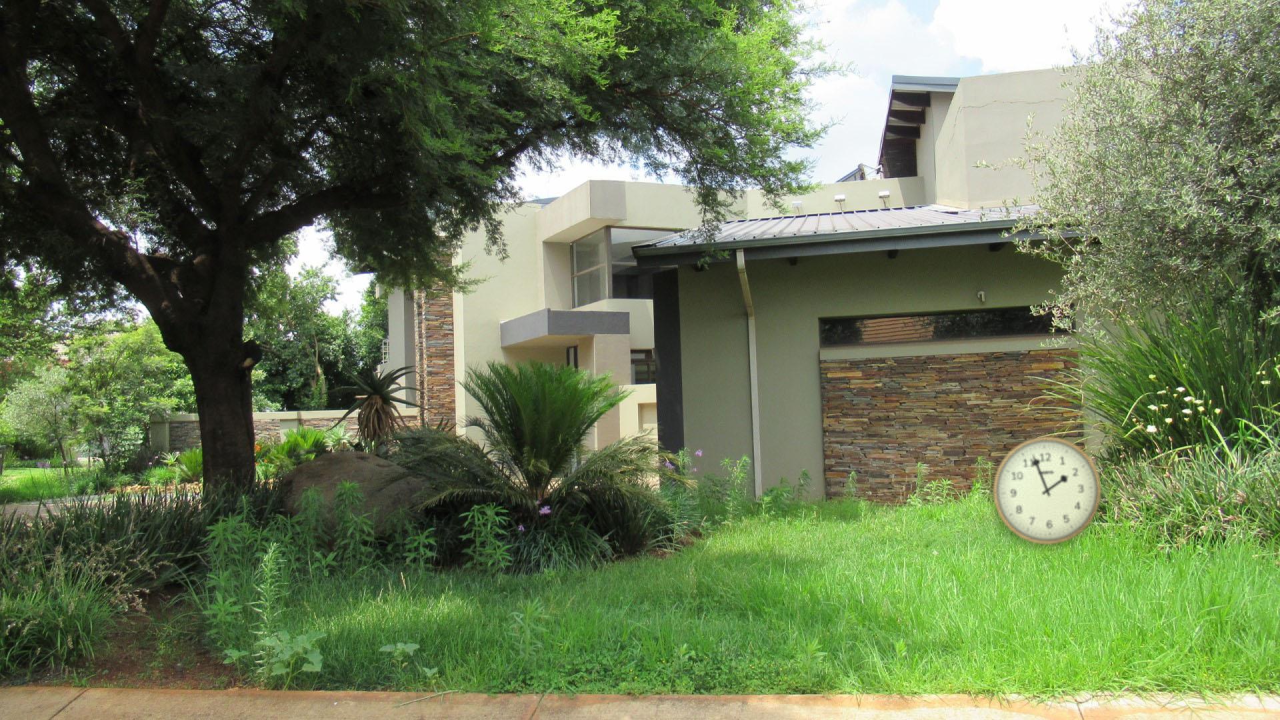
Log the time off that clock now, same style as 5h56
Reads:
1h57
